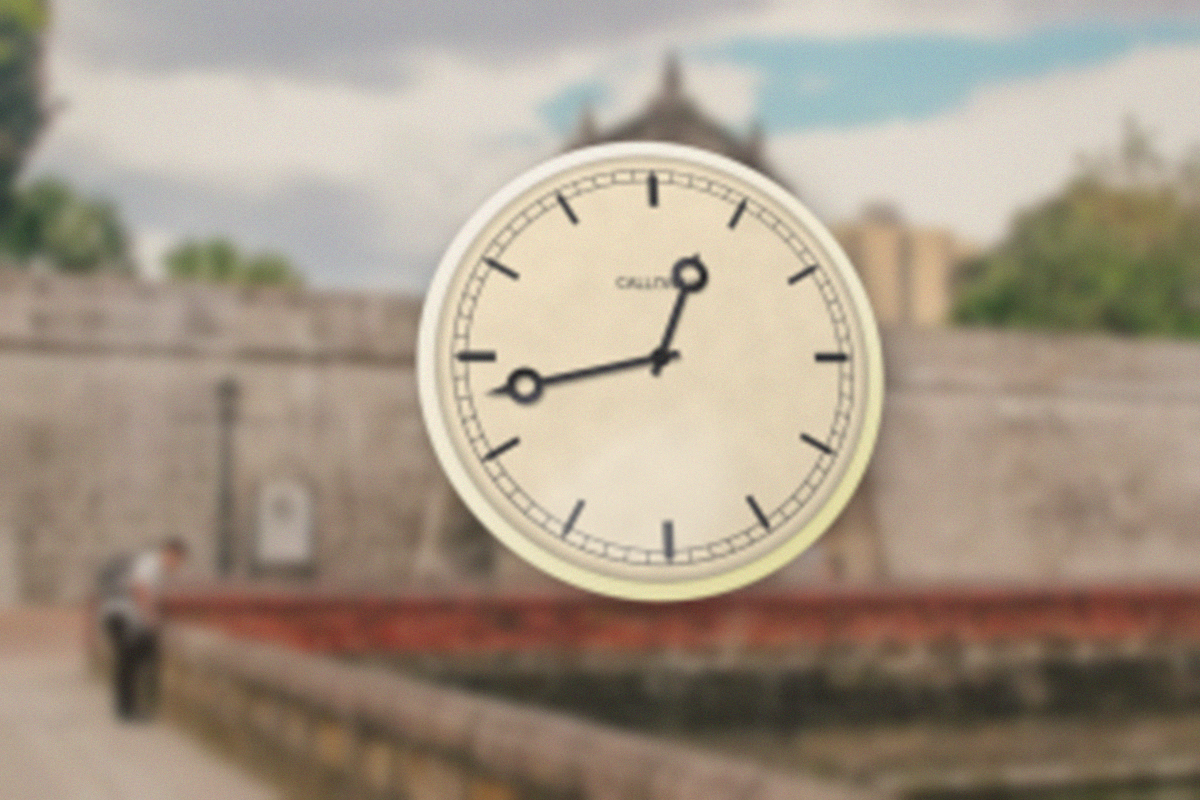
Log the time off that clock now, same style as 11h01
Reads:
12h43
